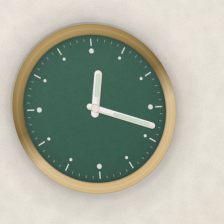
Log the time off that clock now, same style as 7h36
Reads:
12h18
